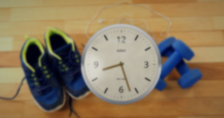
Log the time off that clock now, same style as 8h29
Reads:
8h27
